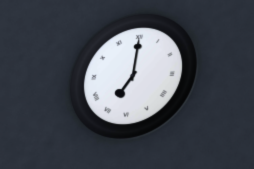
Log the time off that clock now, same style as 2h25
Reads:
7h00
